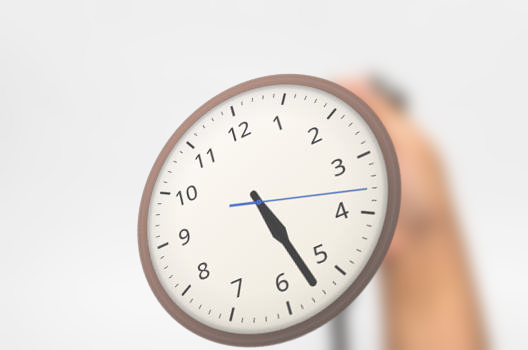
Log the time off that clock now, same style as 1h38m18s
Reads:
5h27m18s
